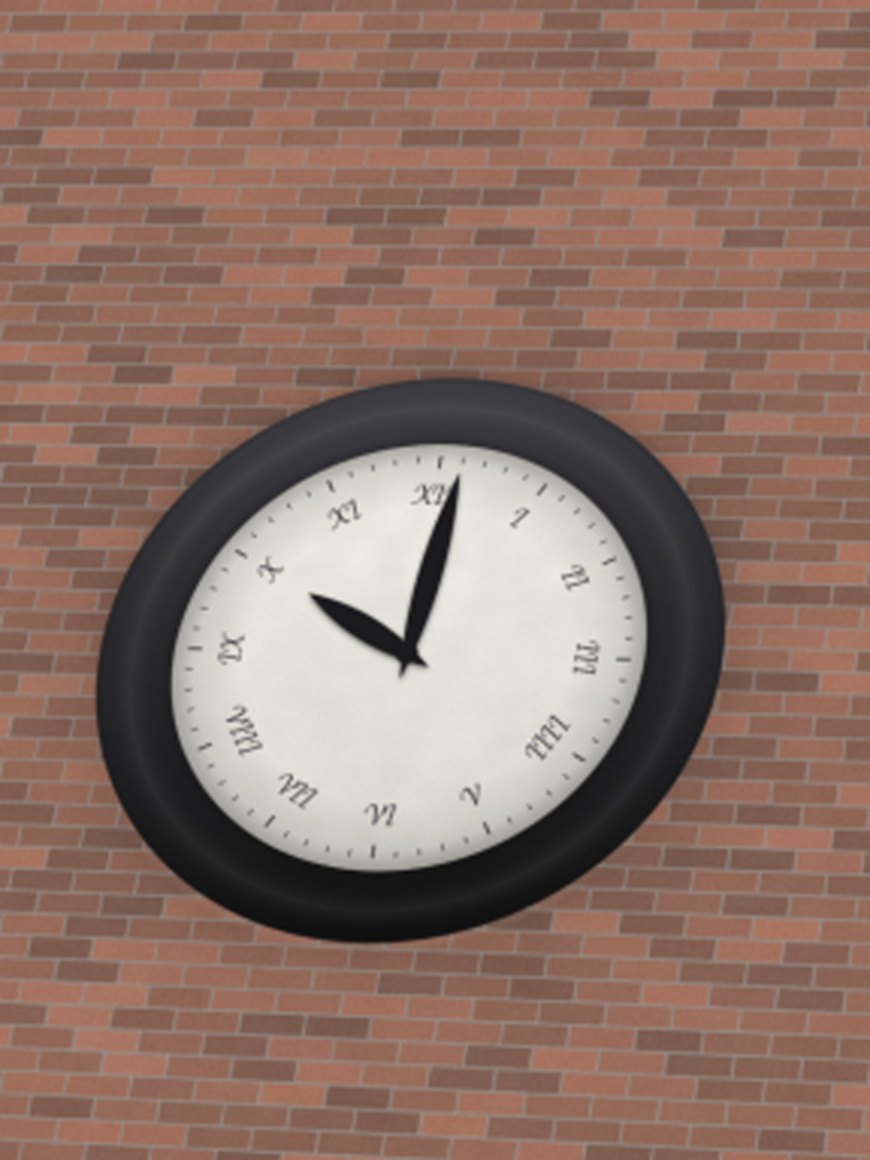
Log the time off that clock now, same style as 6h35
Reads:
10h01
